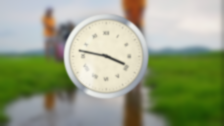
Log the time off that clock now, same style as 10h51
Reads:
3h47
